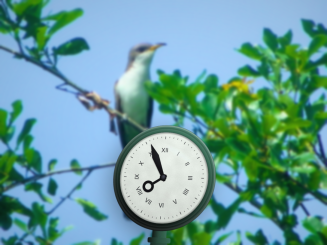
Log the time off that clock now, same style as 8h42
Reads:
7h56
